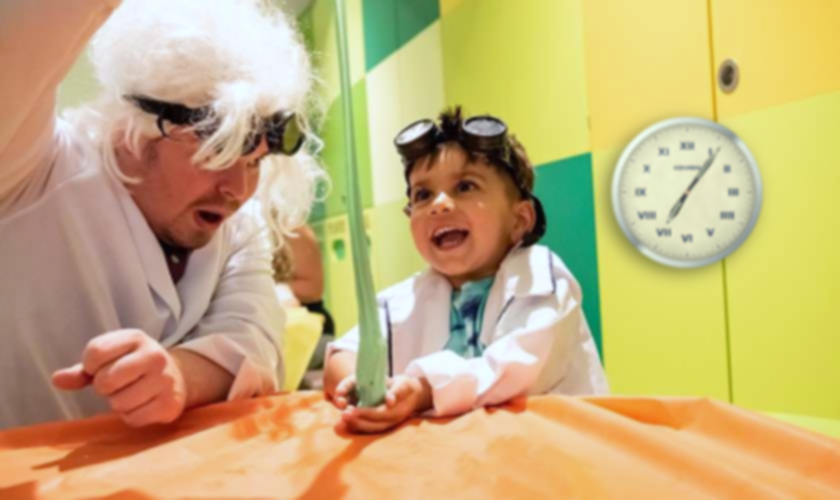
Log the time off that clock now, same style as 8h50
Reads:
7h06
